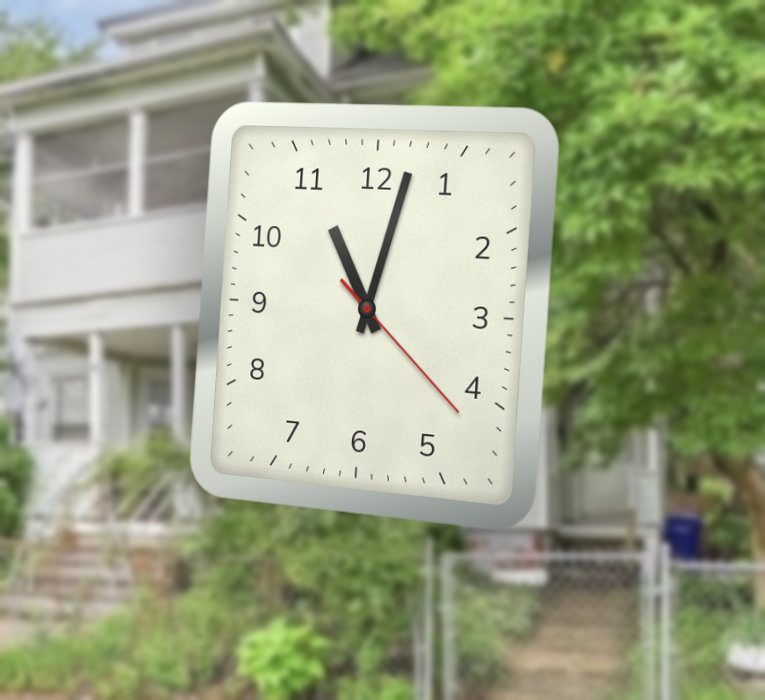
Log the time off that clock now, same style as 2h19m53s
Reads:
11h02m22s
